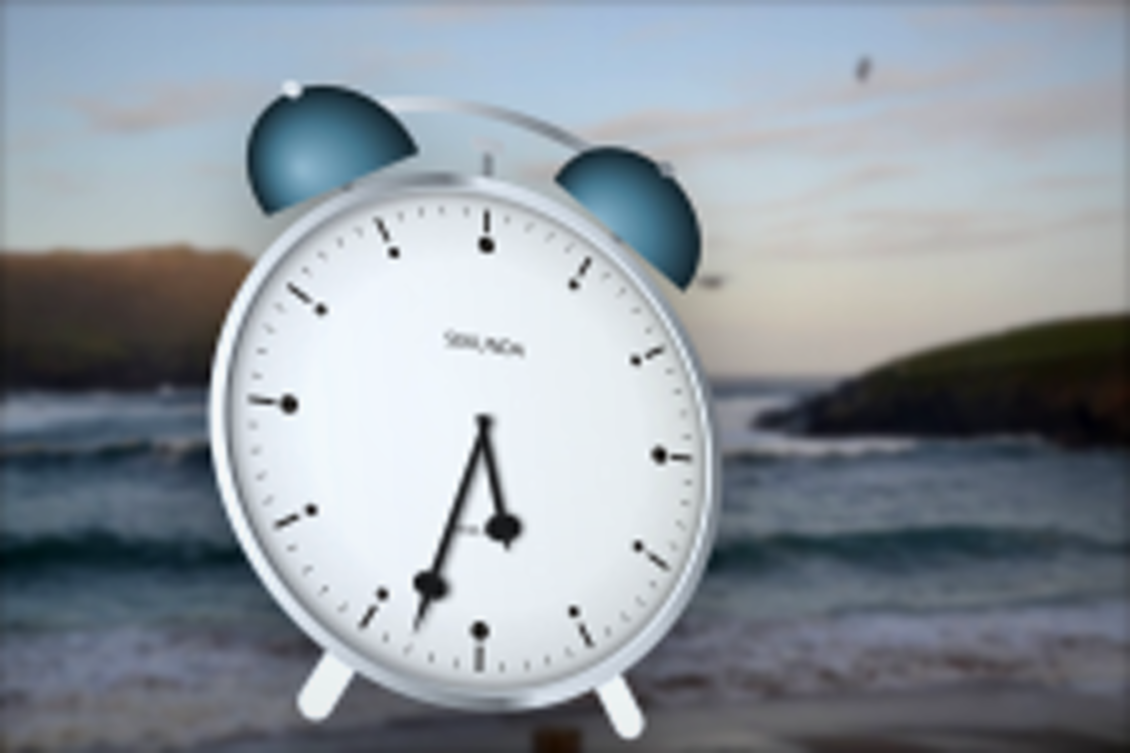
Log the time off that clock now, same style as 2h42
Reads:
5h33
